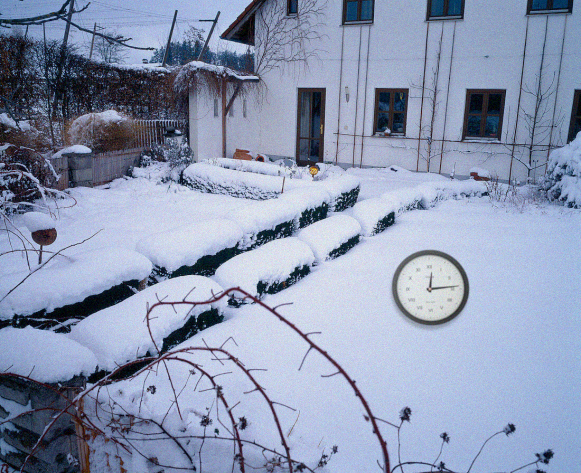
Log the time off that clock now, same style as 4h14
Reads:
12h14
